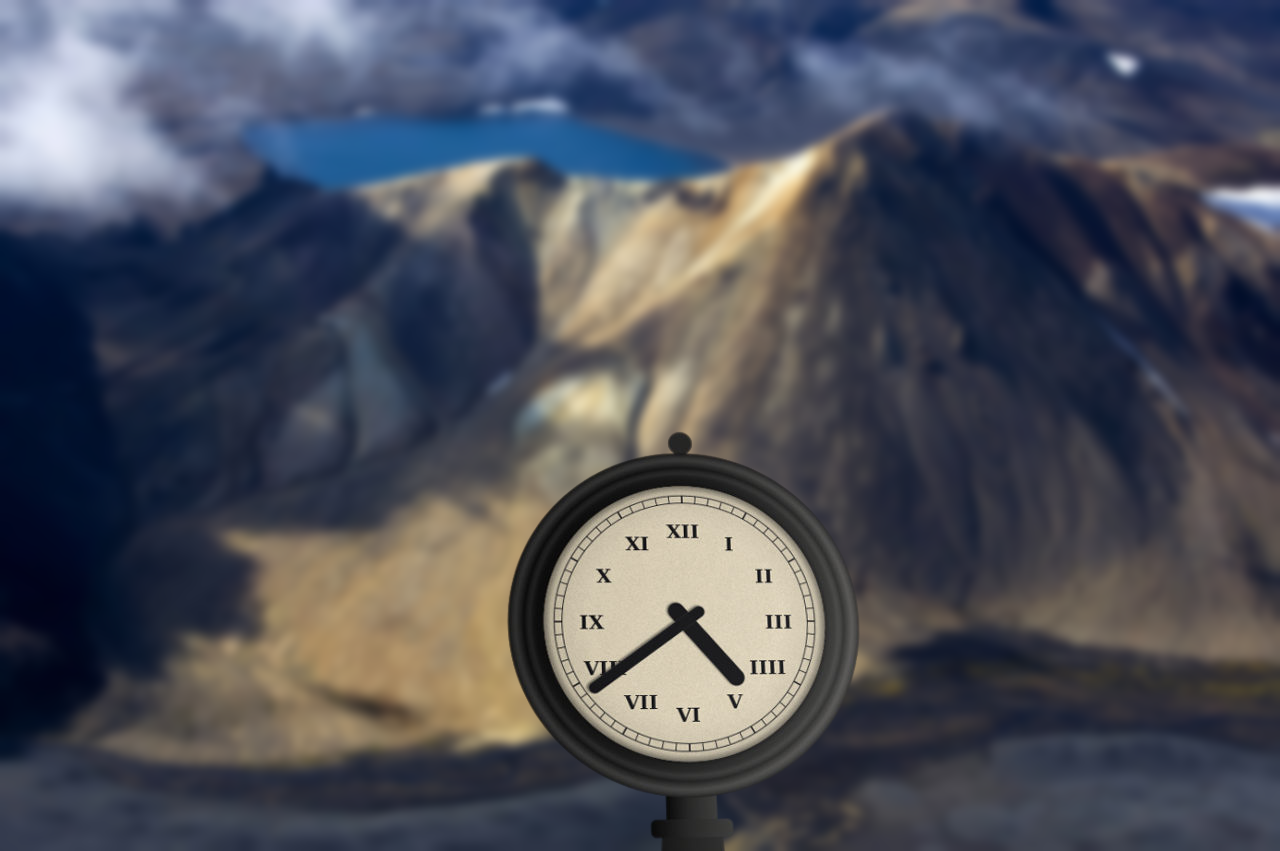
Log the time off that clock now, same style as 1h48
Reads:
4h39
